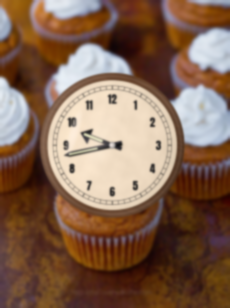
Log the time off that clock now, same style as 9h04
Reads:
9h43
